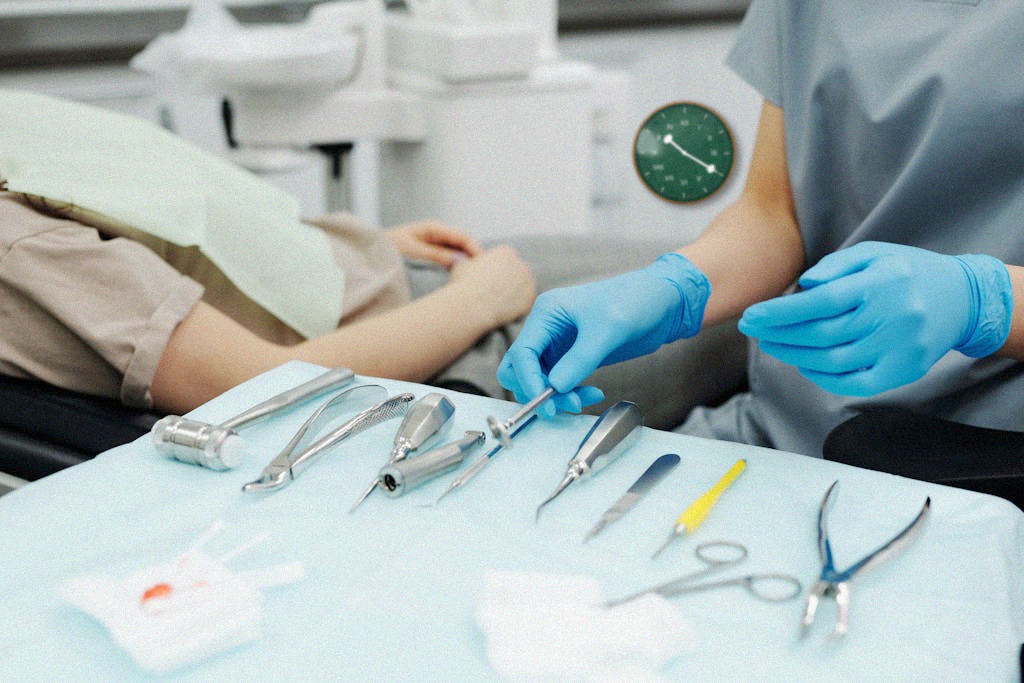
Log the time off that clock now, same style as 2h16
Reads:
10h20
